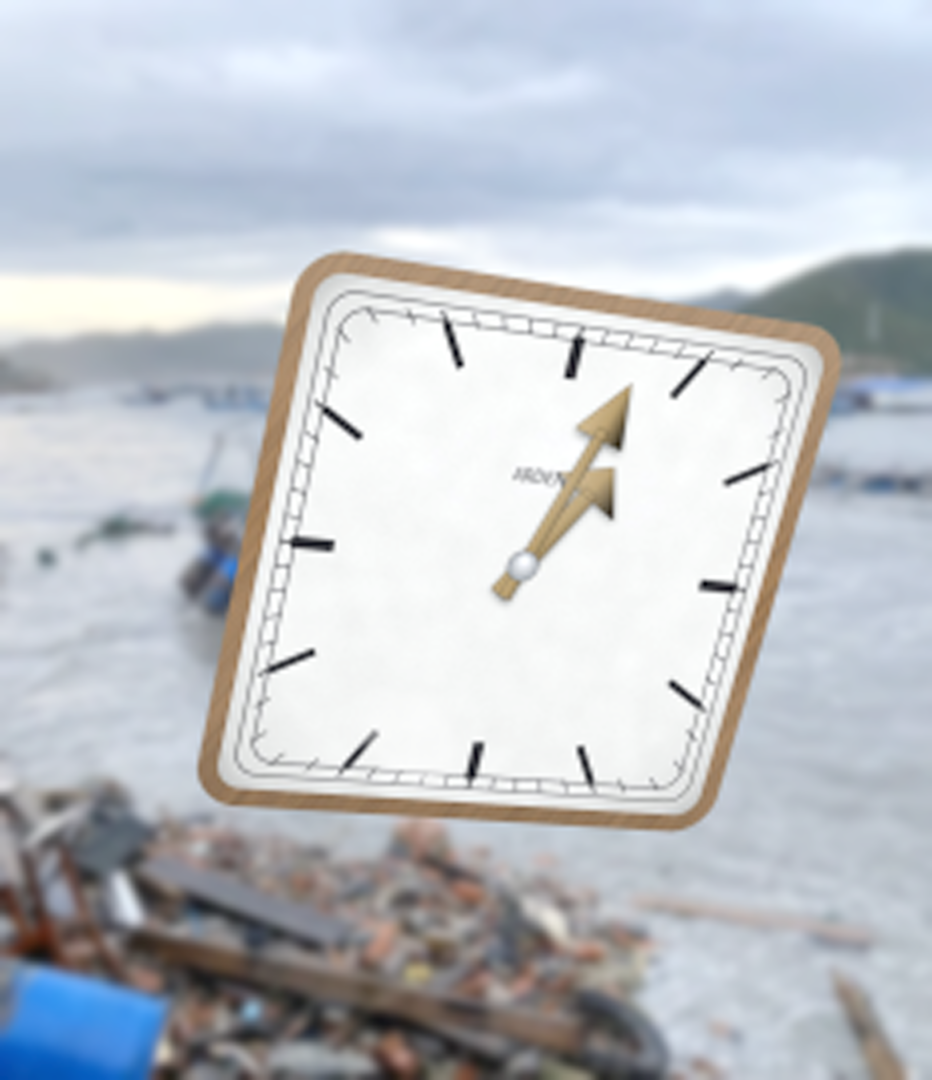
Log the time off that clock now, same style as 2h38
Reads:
1h03
